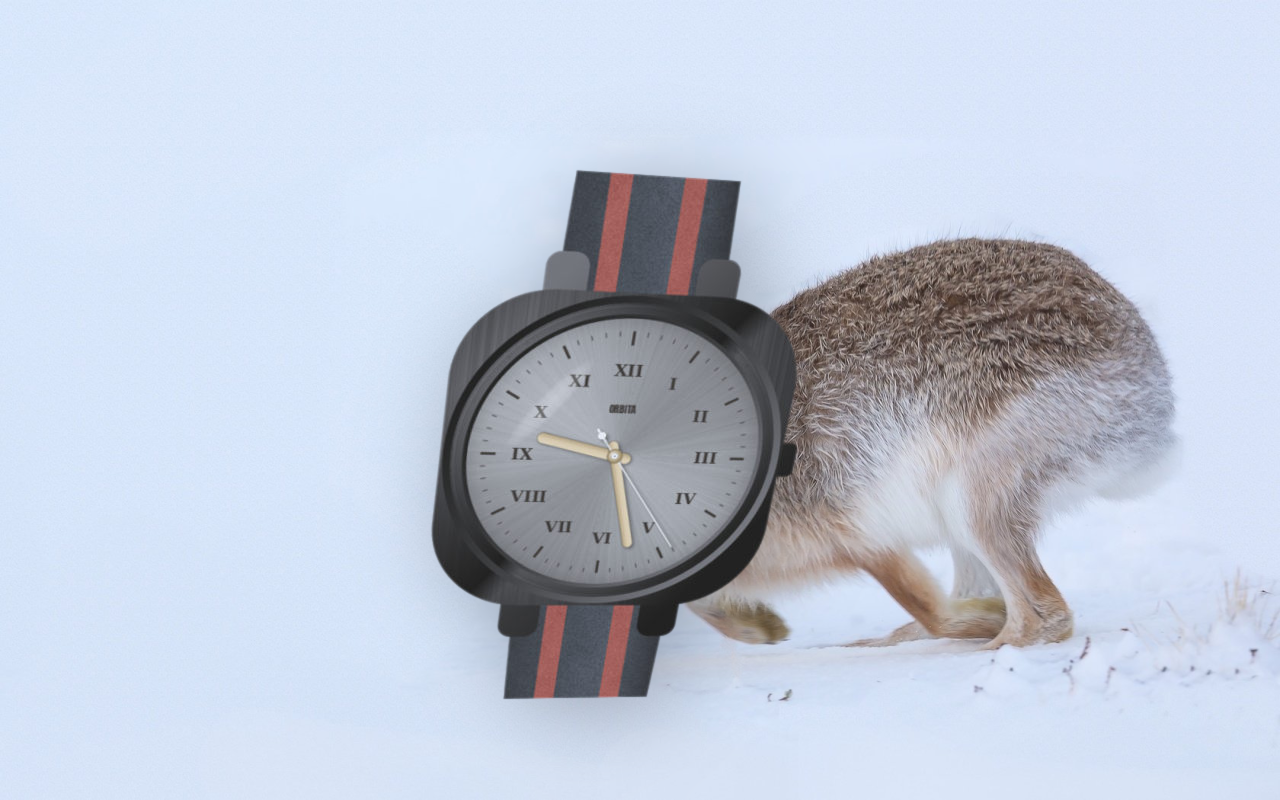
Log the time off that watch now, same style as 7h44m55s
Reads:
9h27m24s
